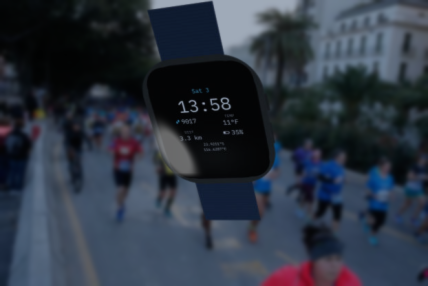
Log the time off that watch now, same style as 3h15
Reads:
13h58
